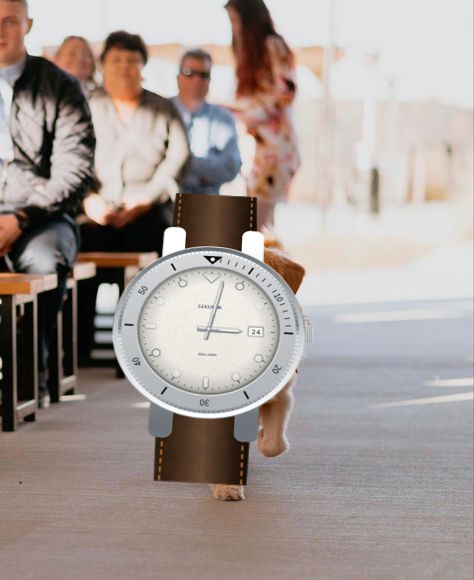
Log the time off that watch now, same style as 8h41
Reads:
3h02
